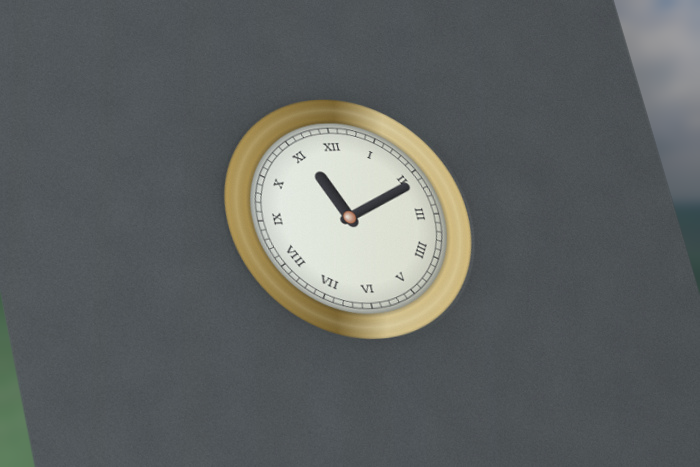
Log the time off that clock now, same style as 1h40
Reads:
11h11
